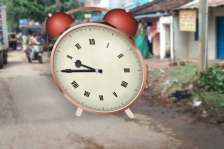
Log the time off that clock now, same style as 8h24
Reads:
9h45
